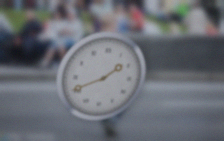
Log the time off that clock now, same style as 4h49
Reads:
1h41
